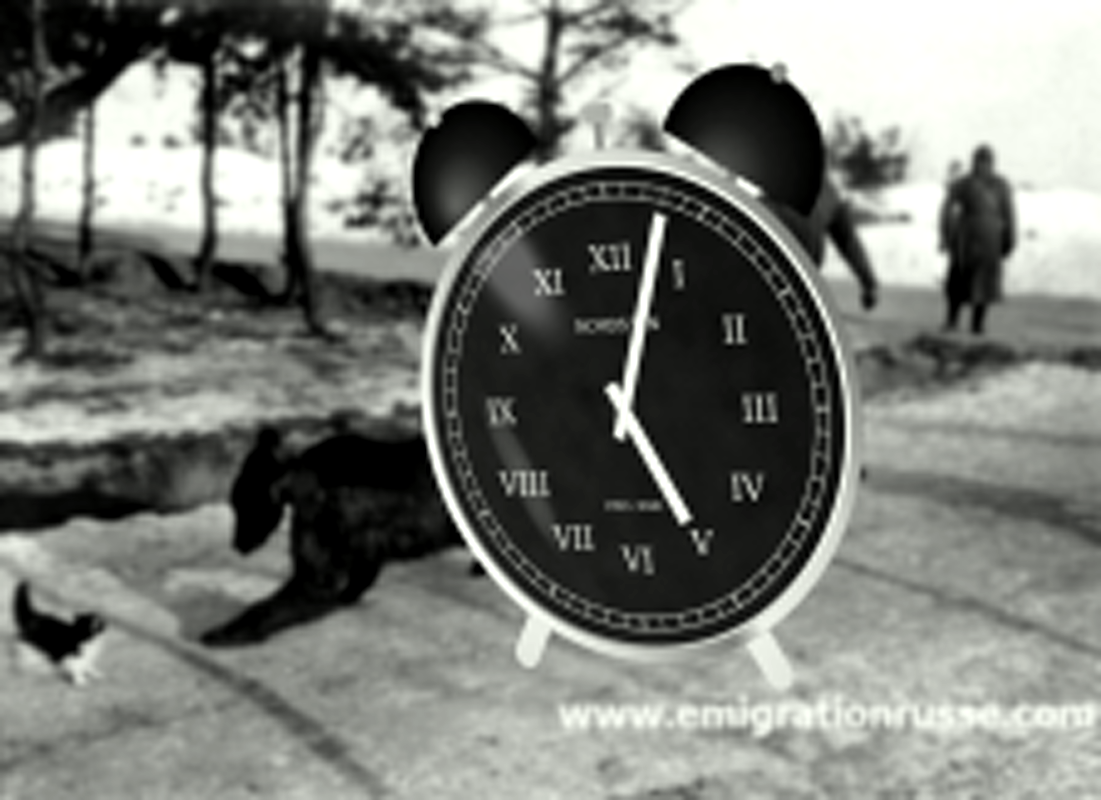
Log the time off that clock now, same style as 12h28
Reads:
5h03
